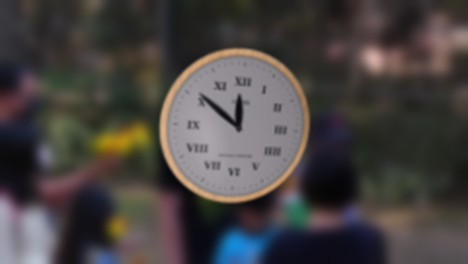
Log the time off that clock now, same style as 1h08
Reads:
11h51
